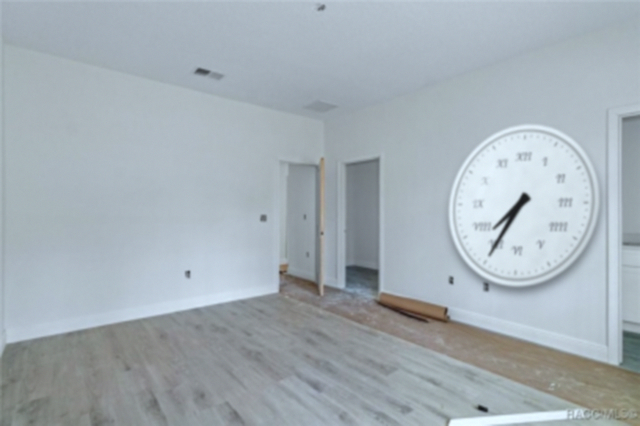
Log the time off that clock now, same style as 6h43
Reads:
7h35
